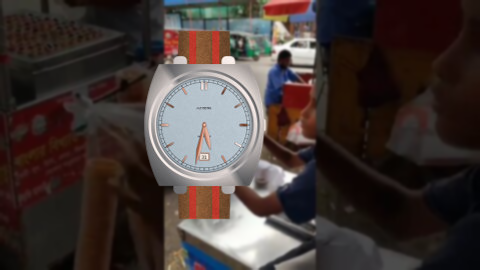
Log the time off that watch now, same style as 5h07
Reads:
5h32
